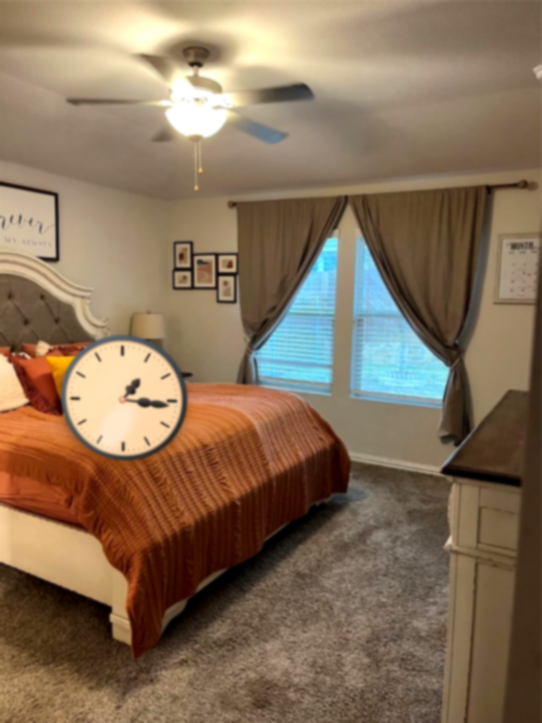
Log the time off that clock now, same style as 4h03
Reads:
1h16
